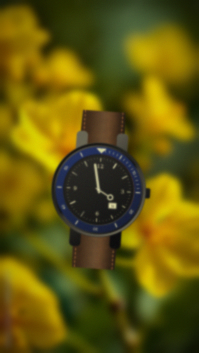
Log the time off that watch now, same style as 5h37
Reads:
3h58
